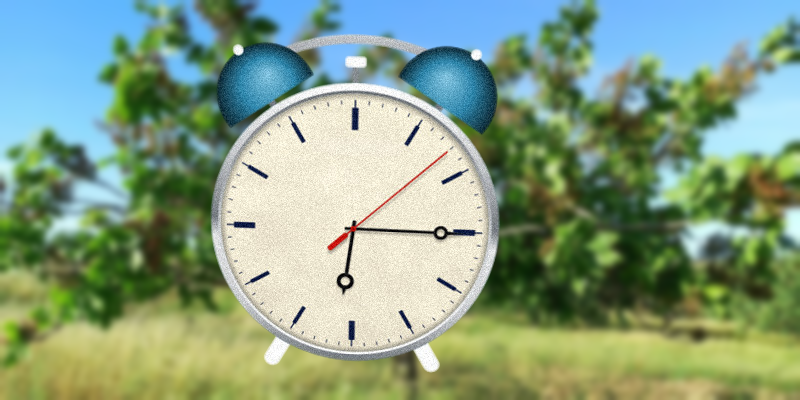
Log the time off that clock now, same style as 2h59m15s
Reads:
6h15m08s
